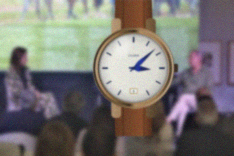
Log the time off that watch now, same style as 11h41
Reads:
3h08
